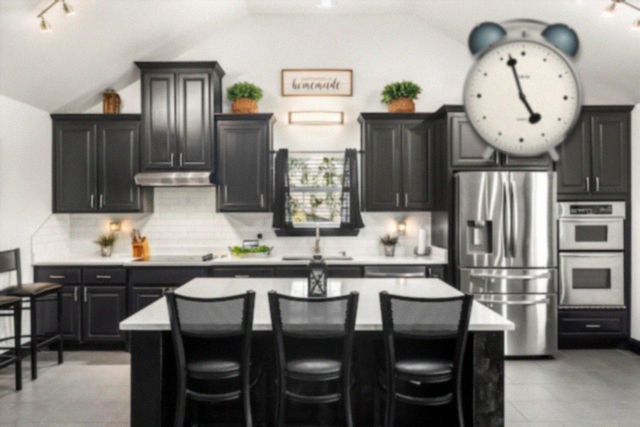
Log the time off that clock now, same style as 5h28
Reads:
4h57
